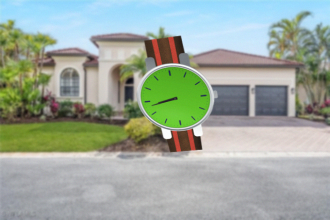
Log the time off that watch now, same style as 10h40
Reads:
8h43
